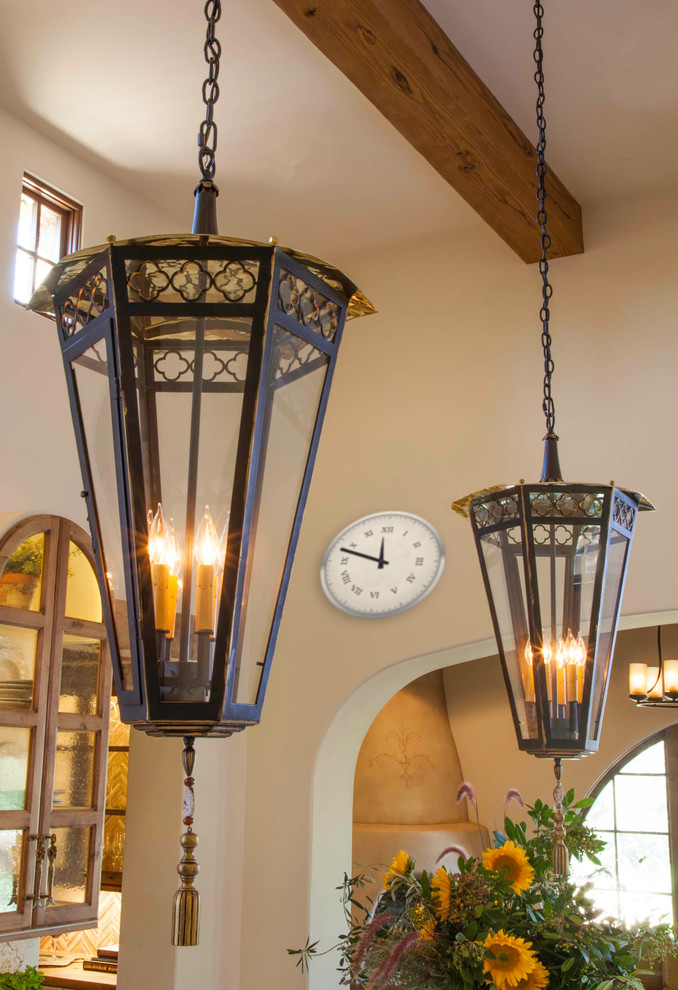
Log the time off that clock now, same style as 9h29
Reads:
11h48
